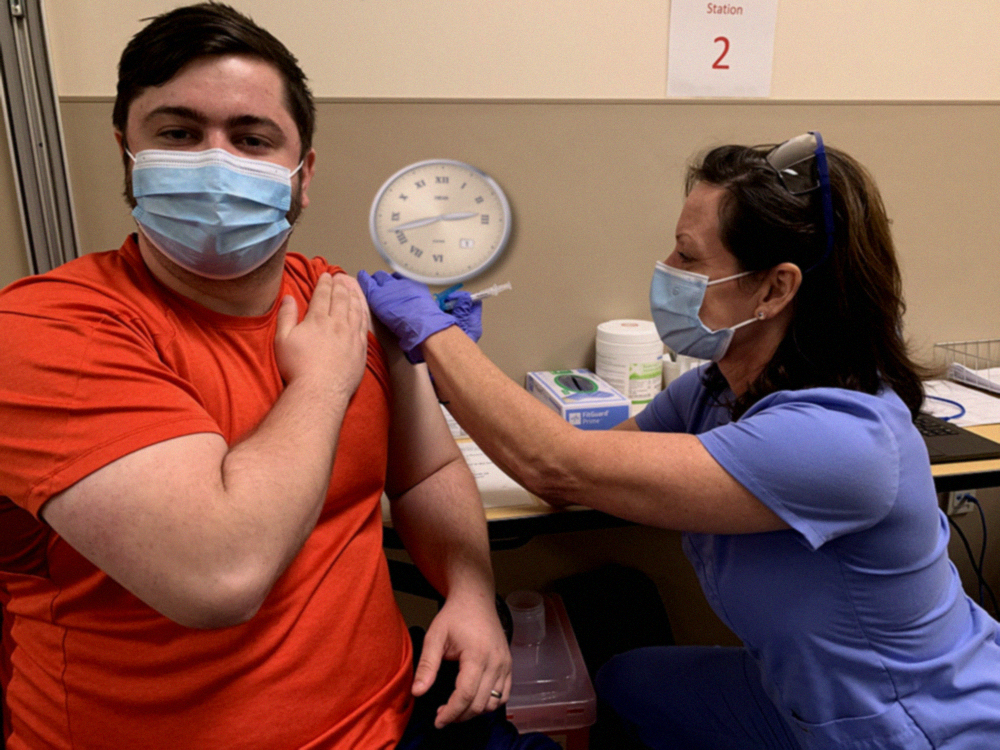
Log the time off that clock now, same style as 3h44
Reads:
2h42
